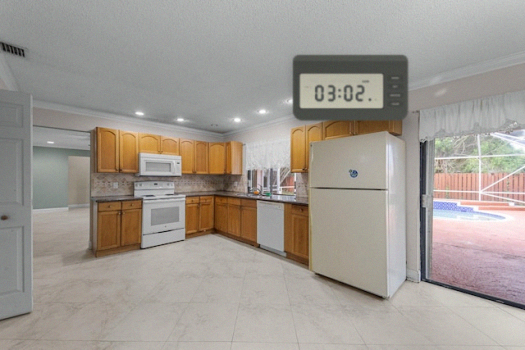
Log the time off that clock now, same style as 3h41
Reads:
3h02
